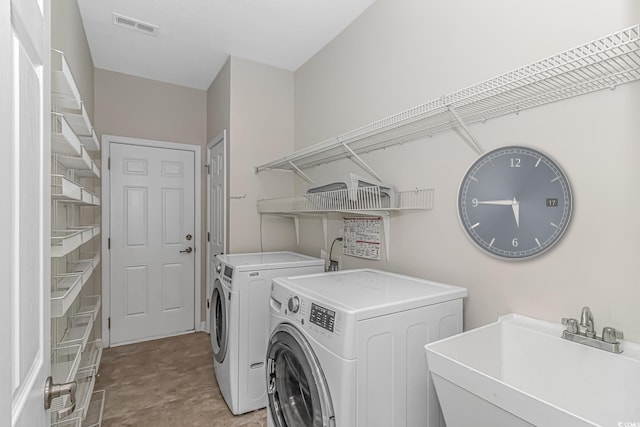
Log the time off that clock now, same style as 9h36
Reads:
5h45
